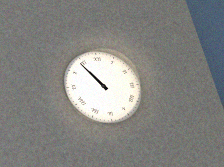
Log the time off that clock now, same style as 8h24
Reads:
10h54
